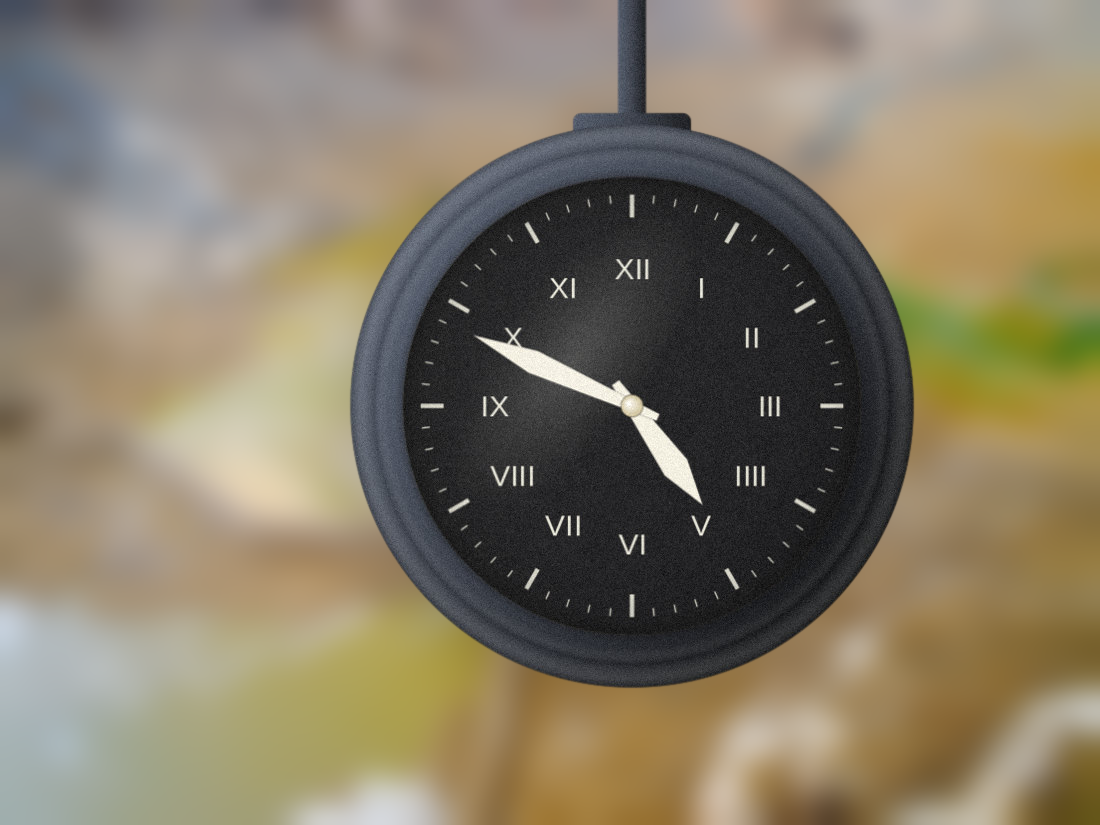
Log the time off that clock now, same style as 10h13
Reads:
4h49
